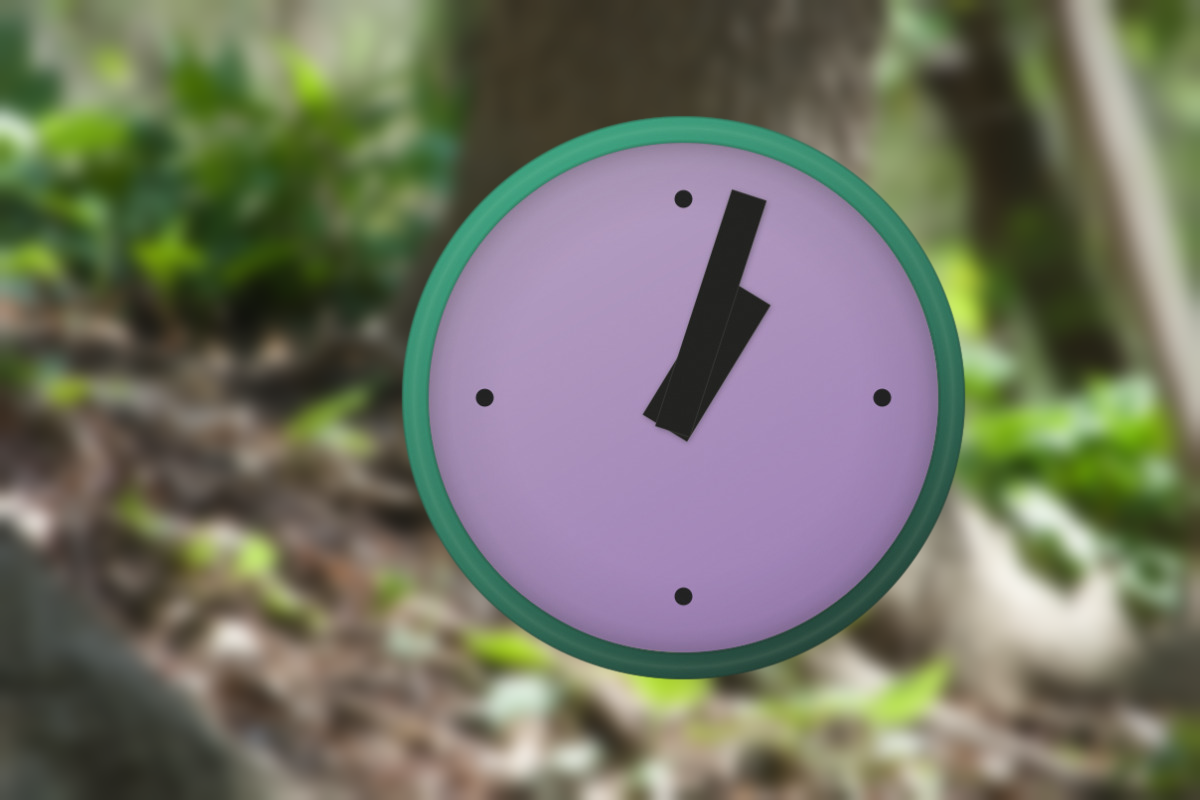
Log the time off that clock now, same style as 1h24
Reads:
1h03
